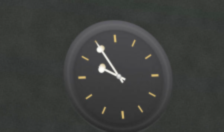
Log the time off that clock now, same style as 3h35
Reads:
9h55
